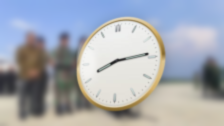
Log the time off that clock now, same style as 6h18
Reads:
8h14
